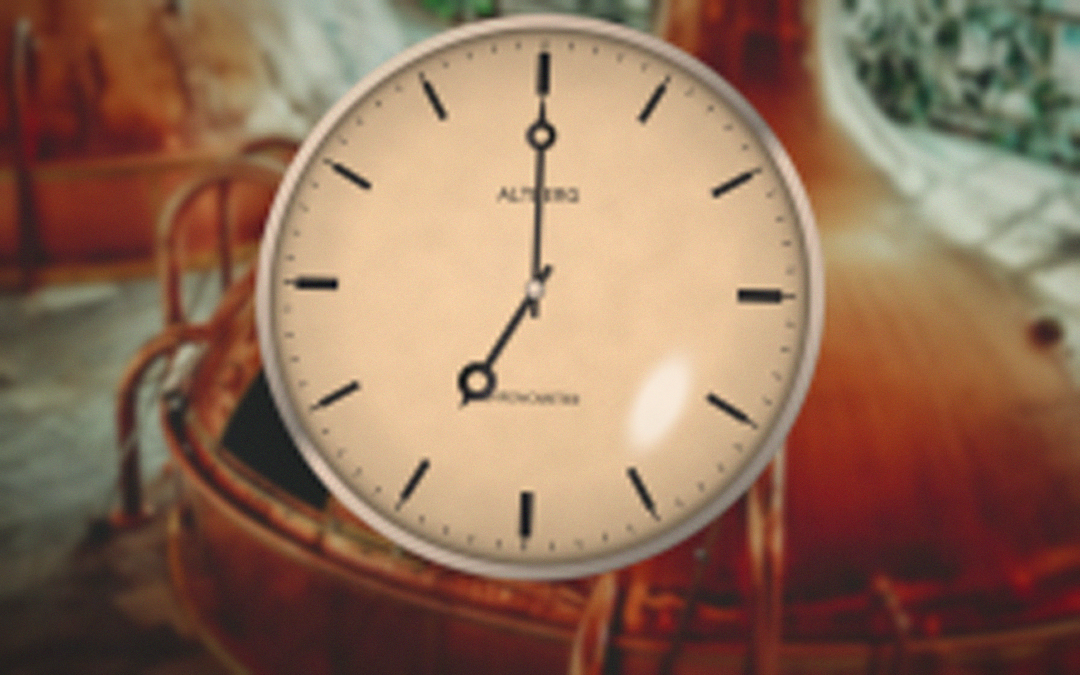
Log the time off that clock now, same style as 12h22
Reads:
7h00
